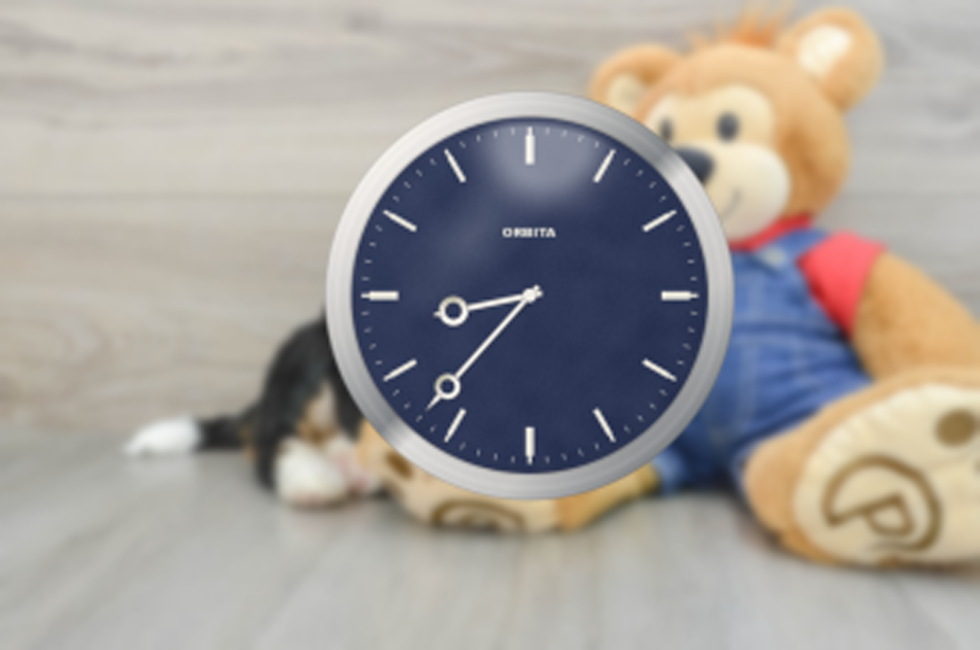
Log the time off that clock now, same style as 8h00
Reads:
8h37
